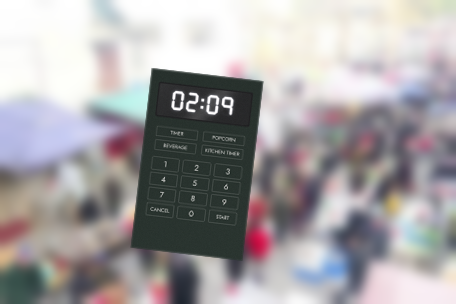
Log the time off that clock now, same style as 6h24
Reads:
2h09
